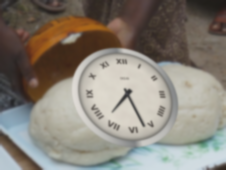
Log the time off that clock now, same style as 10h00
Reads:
7h27
